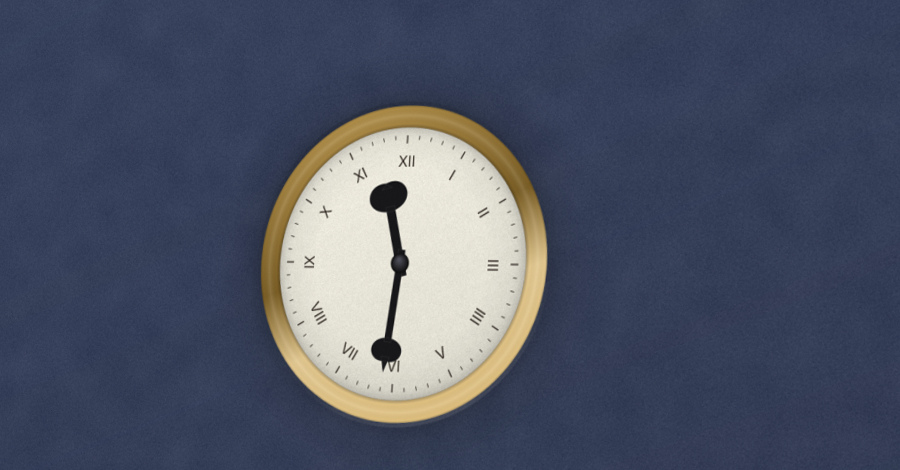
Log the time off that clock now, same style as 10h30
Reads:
11h31
